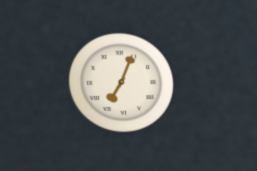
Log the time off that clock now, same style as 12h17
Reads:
7h04
